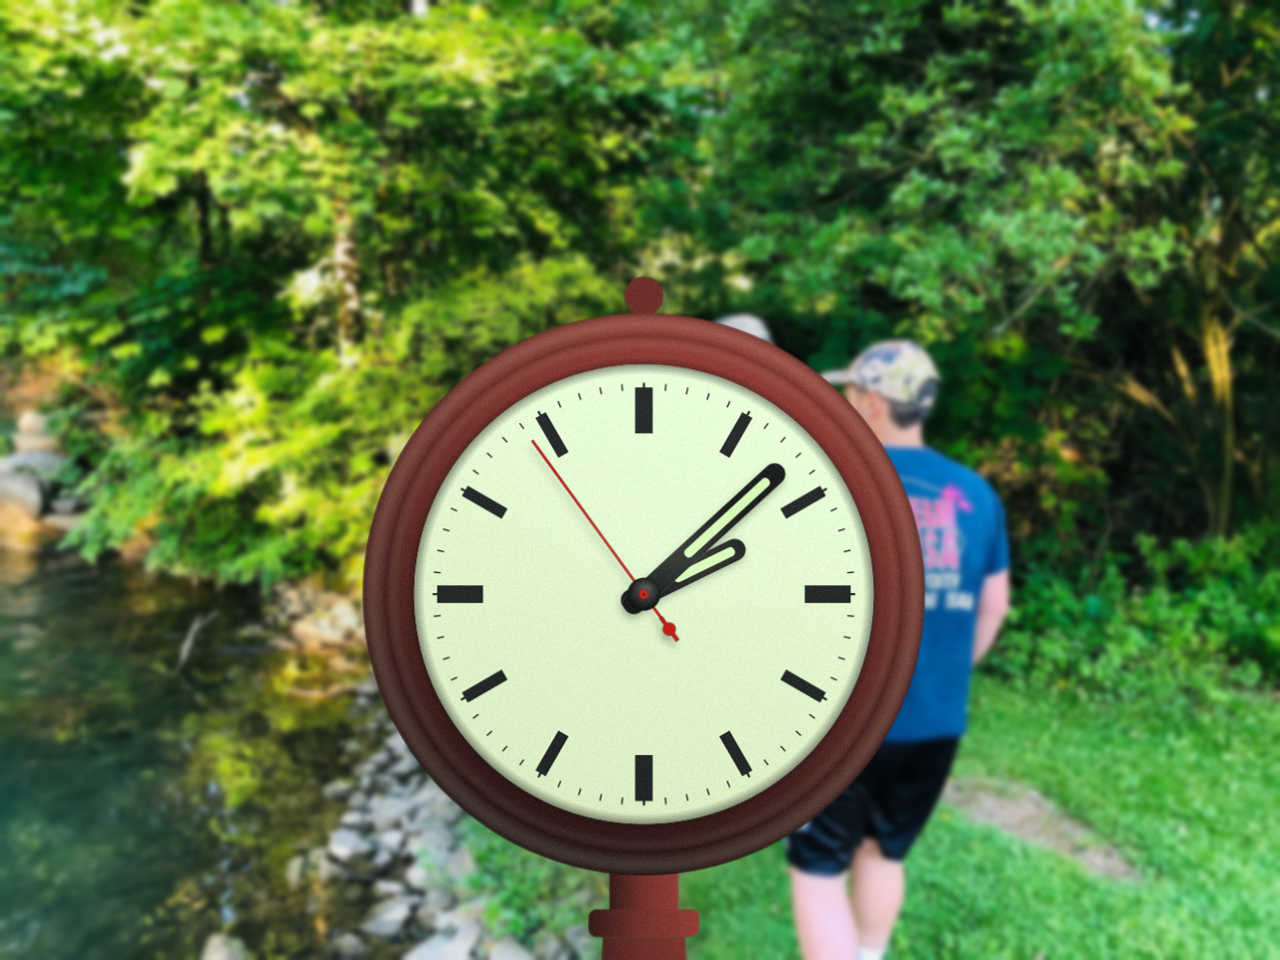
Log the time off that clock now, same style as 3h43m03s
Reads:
2h07m54s
